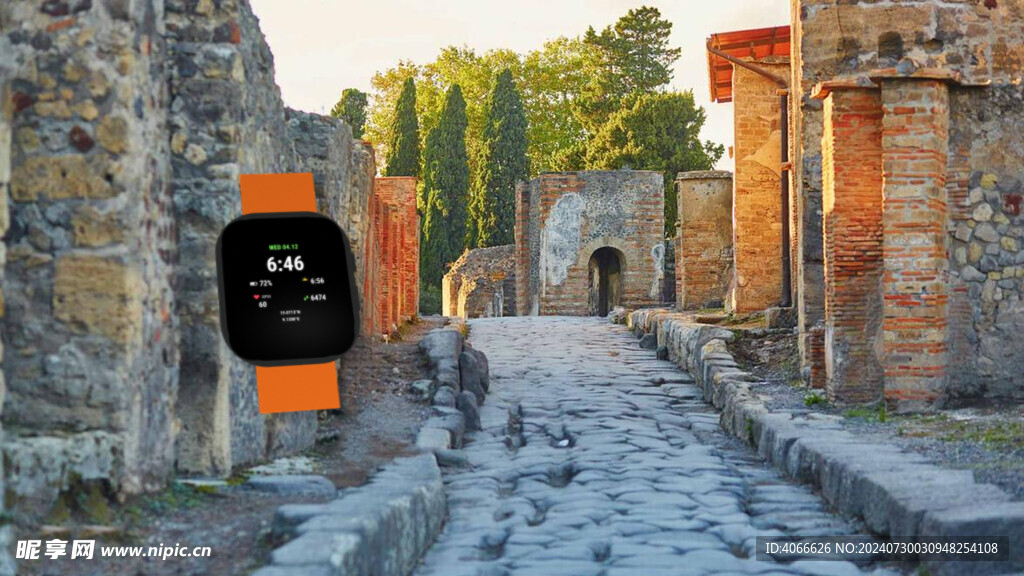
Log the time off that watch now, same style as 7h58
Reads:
6h46
